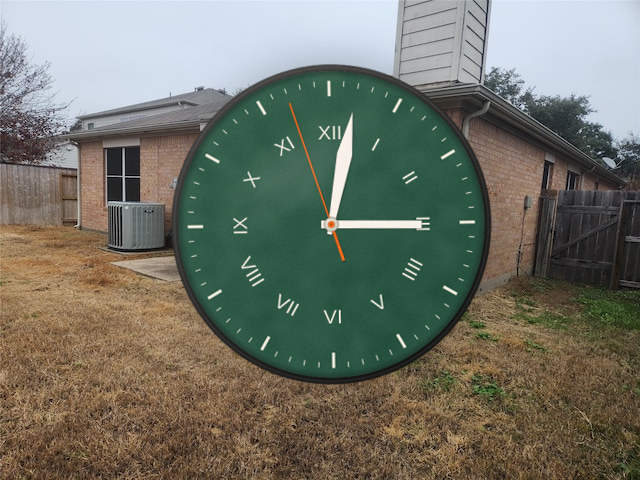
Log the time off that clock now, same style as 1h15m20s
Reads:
3h01m57s
